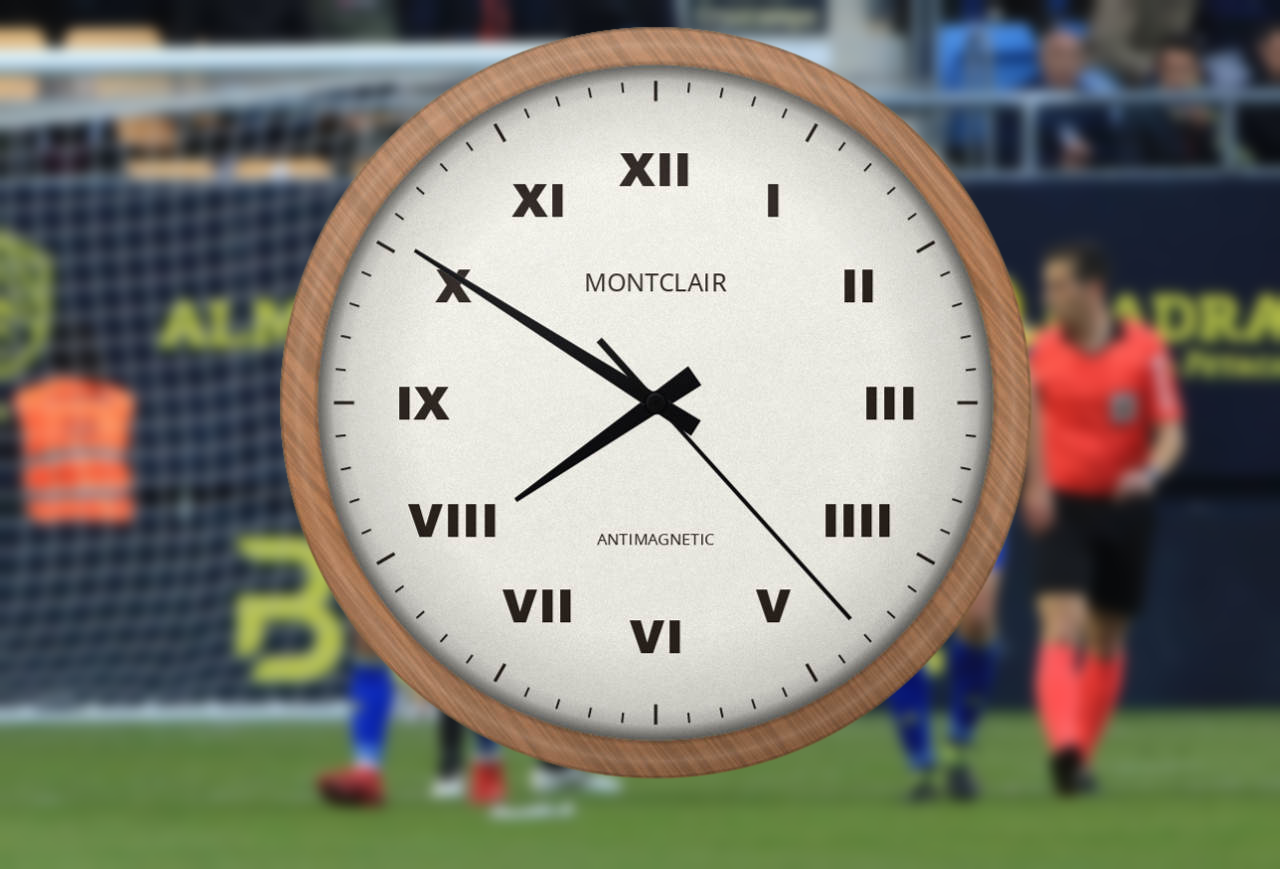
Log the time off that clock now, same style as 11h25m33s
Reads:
7h50m23s
